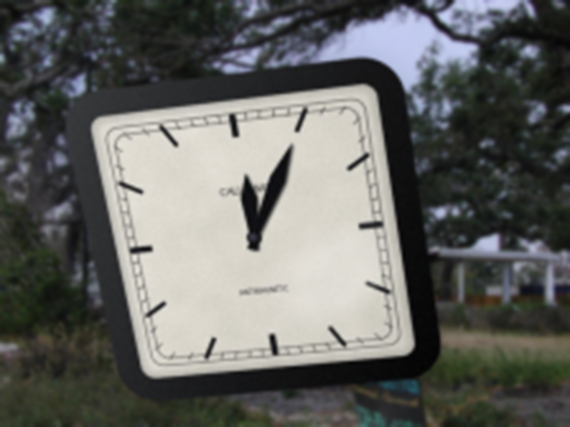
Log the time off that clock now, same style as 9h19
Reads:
12h05
